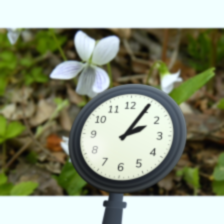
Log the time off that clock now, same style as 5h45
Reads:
2h05
